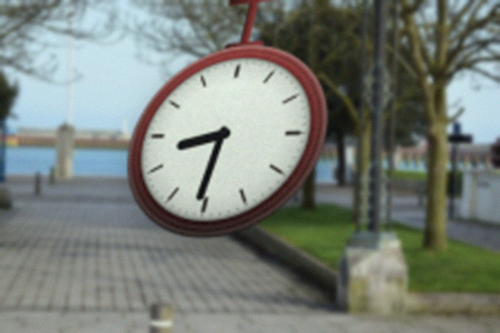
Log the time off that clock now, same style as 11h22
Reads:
8h31
